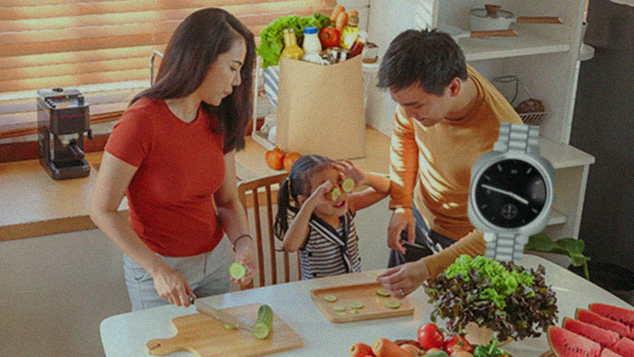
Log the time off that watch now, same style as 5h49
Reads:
3h47
